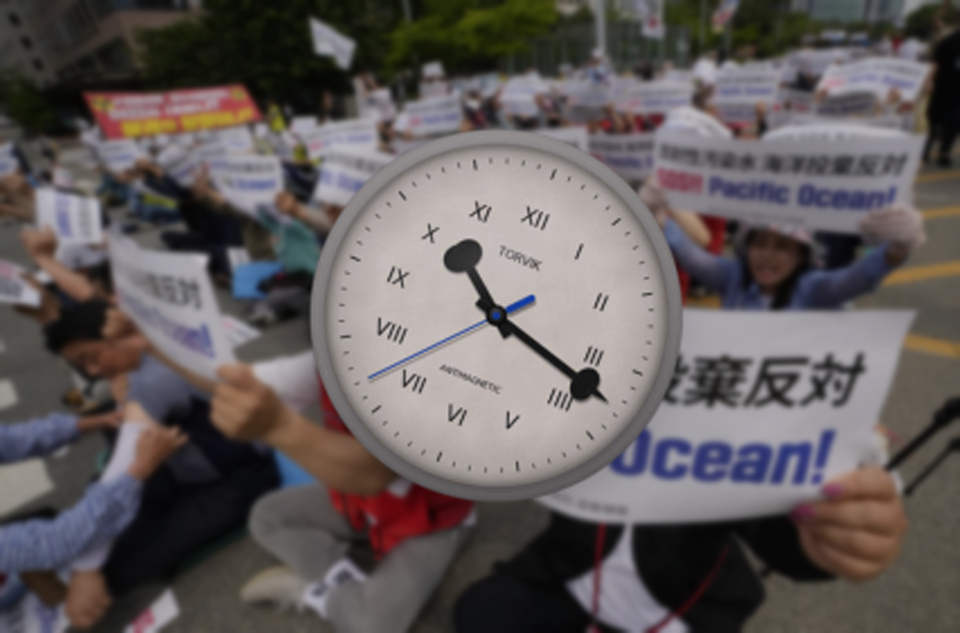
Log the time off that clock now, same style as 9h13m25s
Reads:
10h17m37s
